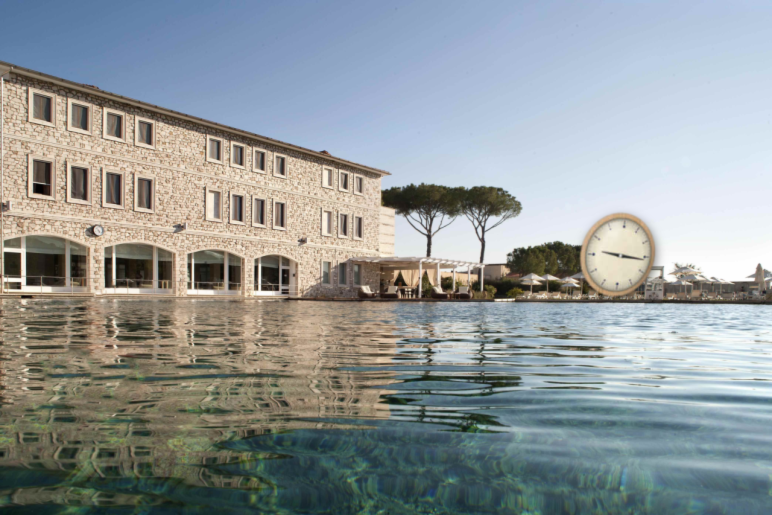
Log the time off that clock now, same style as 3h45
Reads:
9h16
